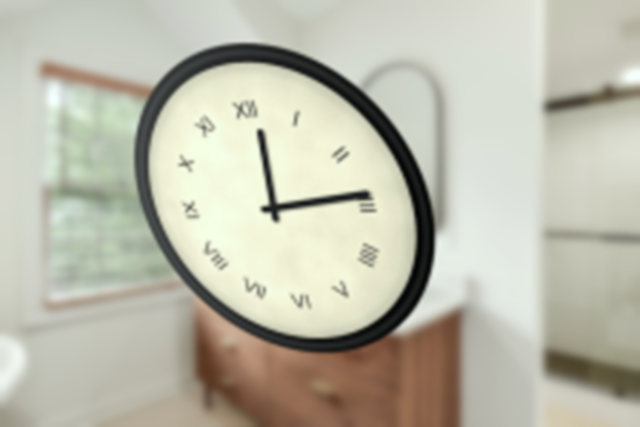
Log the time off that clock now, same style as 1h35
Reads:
12h14
